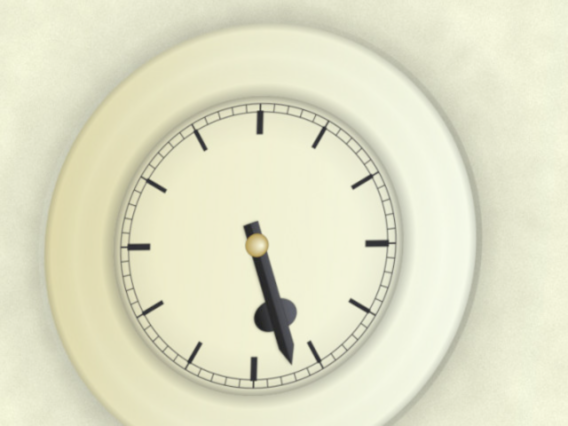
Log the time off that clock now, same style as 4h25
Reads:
5h27
